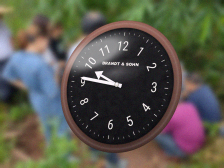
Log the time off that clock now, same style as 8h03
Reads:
9h46
